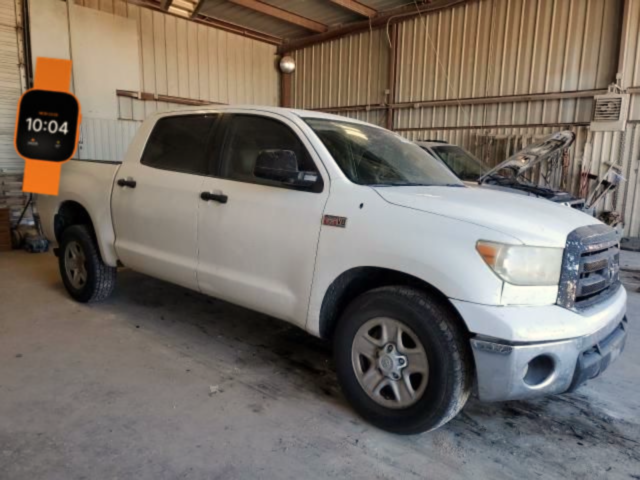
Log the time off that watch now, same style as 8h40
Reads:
10h04
